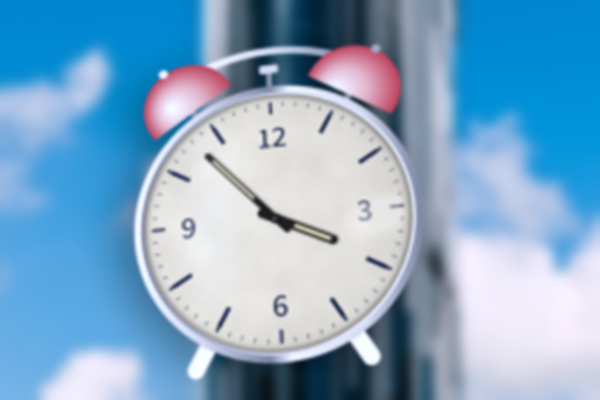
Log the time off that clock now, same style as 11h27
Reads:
3h53
